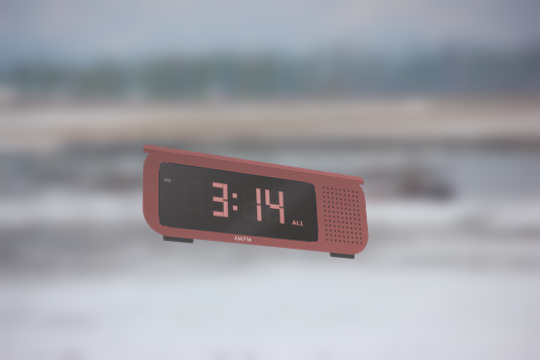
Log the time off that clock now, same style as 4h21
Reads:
3h14
